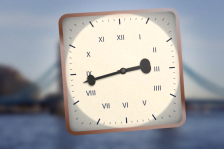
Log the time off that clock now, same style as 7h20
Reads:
2h43
